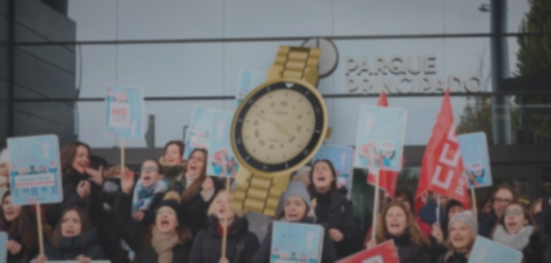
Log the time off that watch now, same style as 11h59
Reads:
3h48
